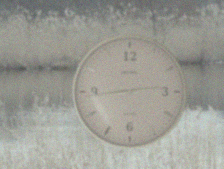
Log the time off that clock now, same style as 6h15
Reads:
2h44
